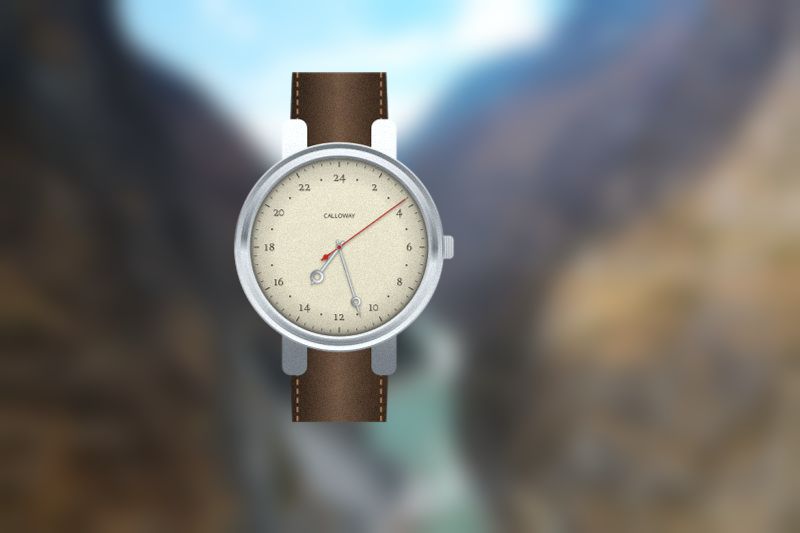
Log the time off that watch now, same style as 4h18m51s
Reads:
14h27m09s
